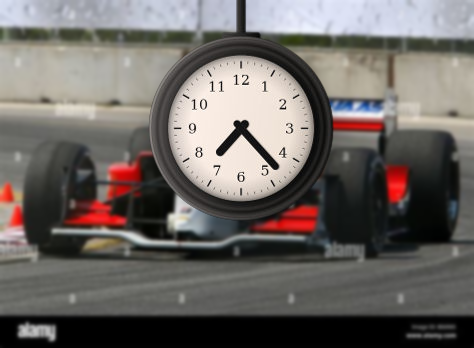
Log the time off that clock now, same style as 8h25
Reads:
7h23
